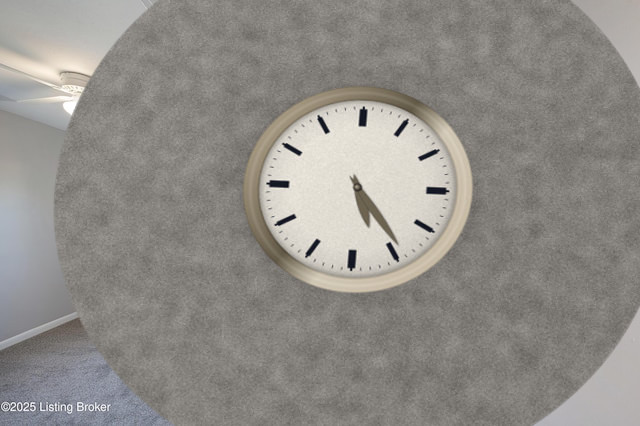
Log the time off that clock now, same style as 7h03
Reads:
5h24
